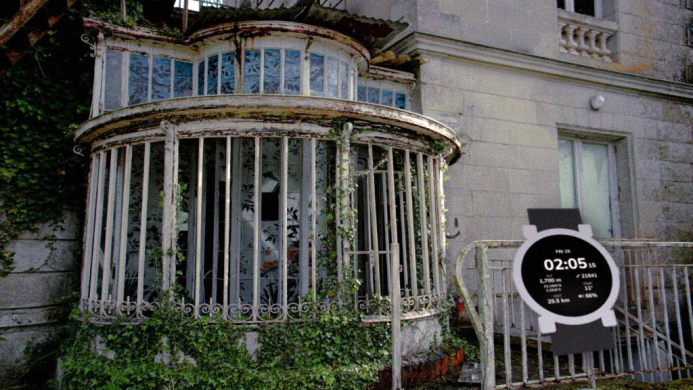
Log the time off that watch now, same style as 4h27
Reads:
2h05
